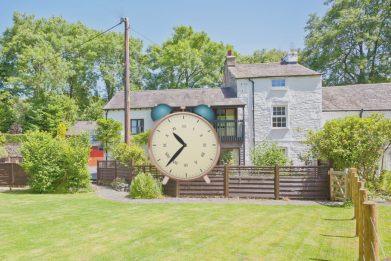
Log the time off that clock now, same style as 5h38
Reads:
10h37
